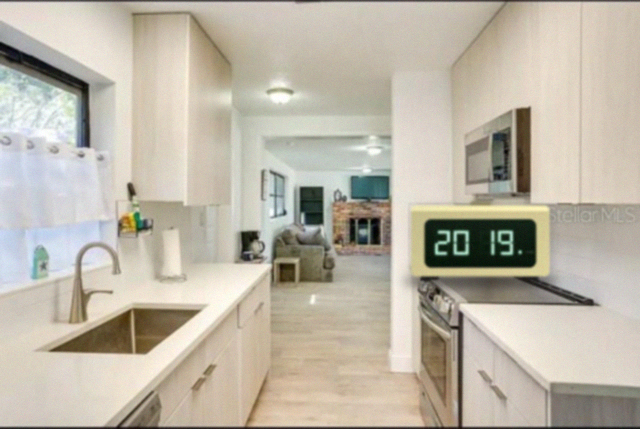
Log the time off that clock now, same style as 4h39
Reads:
20h19
